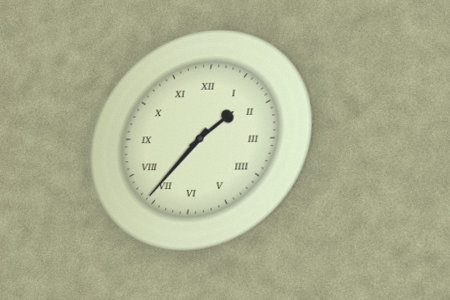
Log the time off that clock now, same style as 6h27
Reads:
1h36
